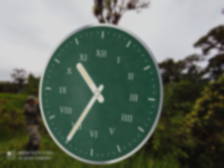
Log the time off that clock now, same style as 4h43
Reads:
10h35
